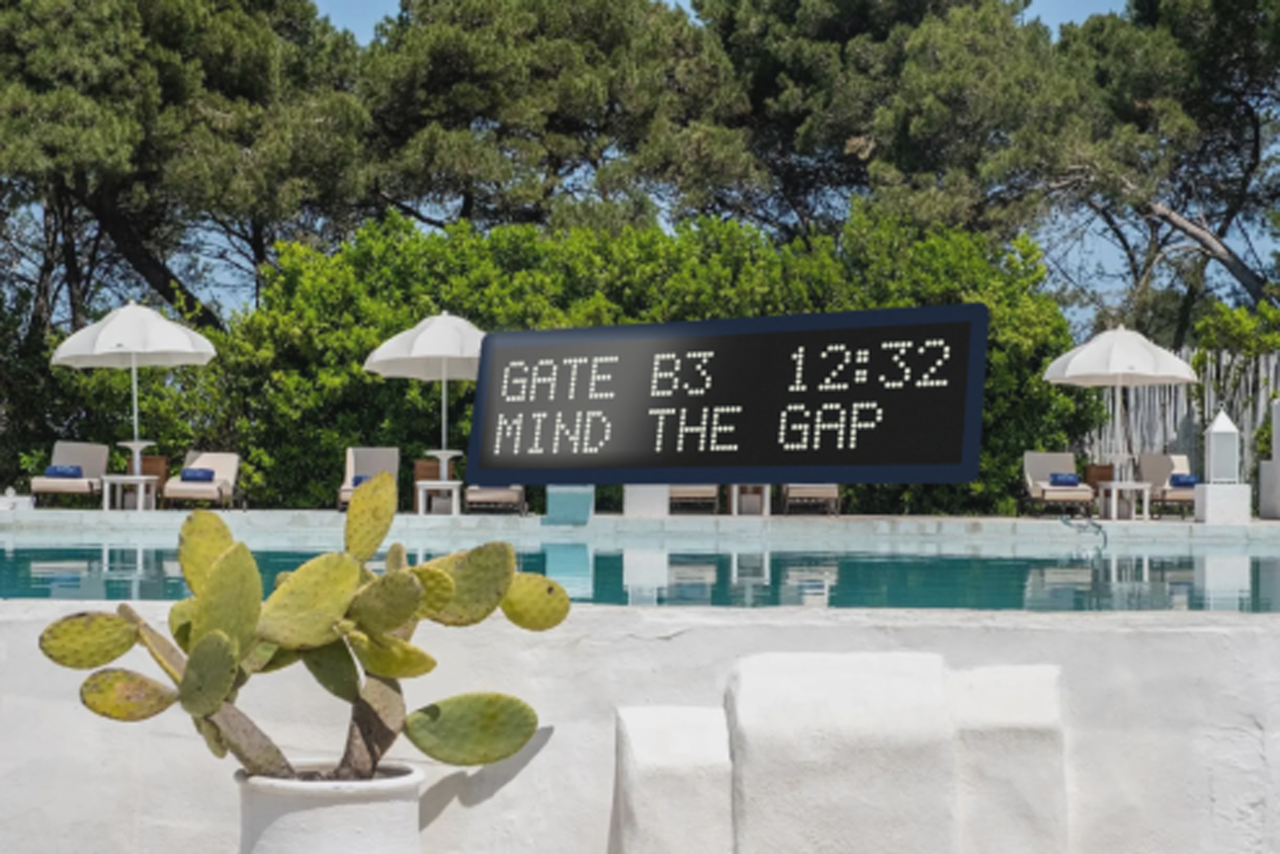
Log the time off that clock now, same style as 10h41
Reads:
12h32
